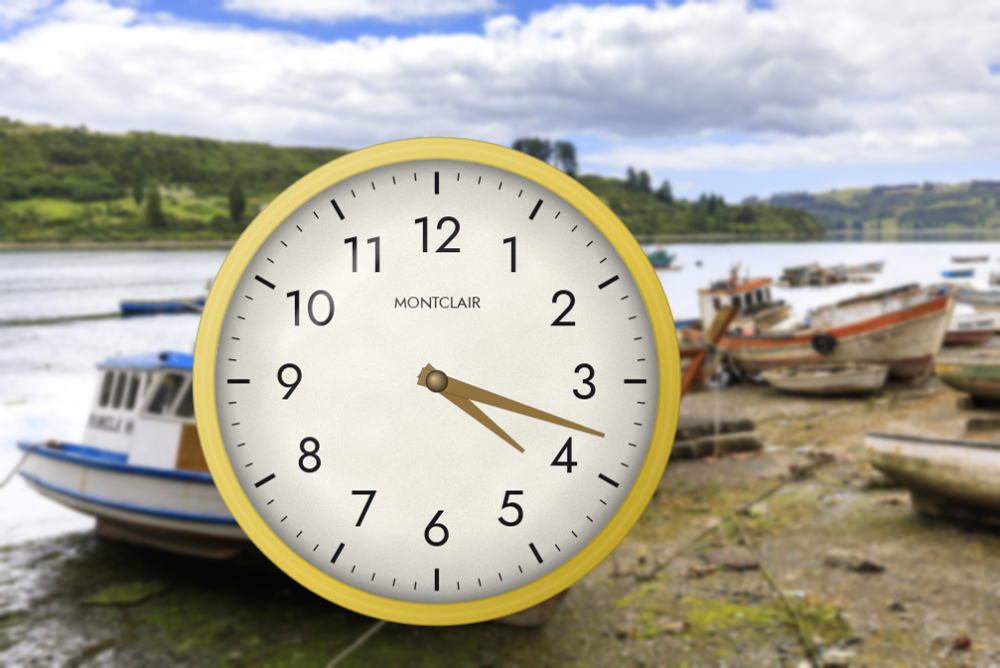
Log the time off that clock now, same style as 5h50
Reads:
4h18
